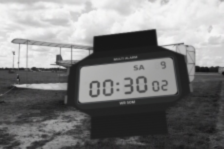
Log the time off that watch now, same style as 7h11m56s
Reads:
0h30m02s
